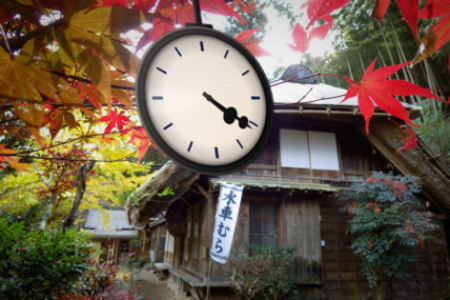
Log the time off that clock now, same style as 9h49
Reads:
4h21
